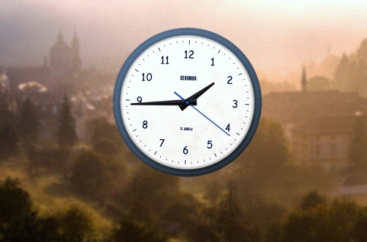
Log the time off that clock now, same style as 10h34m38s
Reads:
1h44m21s
